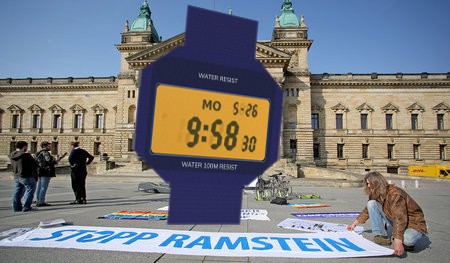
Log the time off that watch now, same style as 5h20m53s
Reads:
9h58m30s
